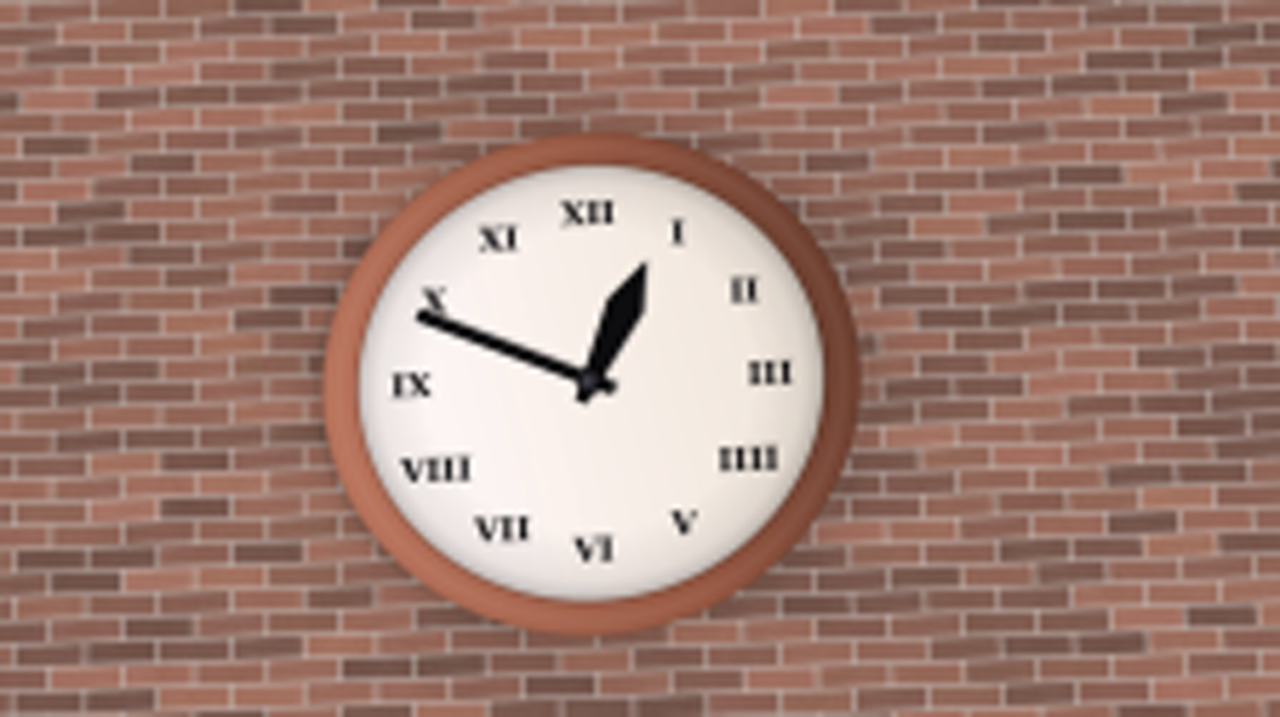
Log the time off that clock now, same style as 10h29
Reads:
12h49
